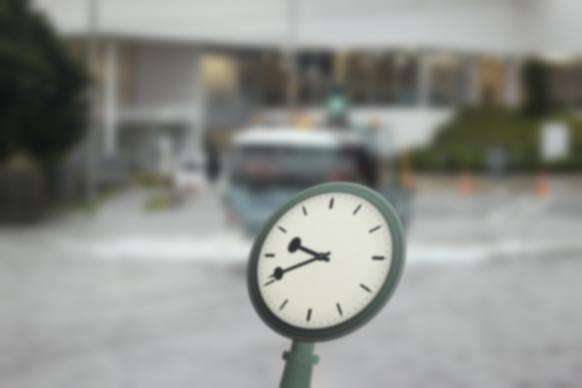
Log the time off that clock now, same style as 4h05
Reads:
9h41
